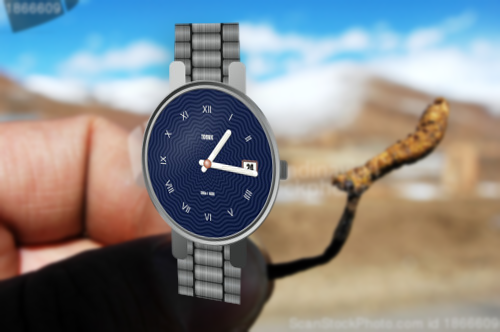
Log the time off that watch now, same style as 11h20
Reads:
1h16
